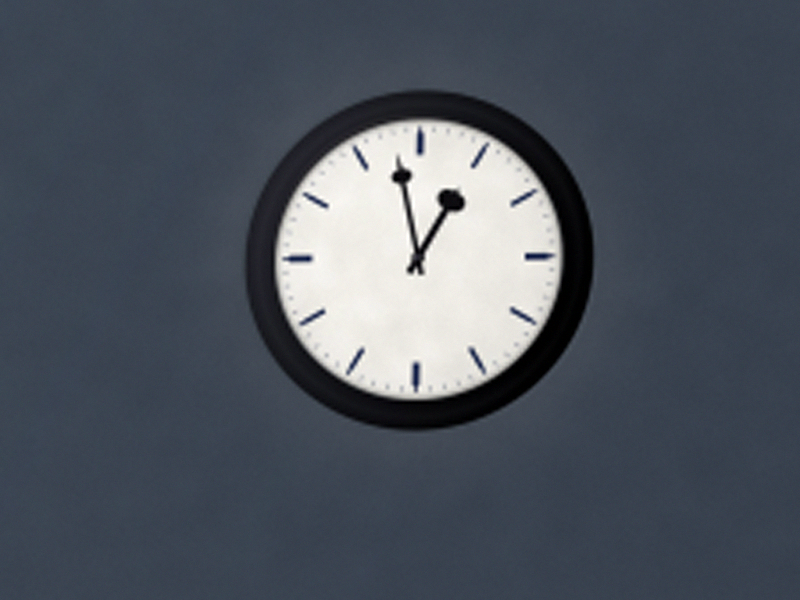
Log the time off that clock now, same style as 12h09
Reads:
12h58
